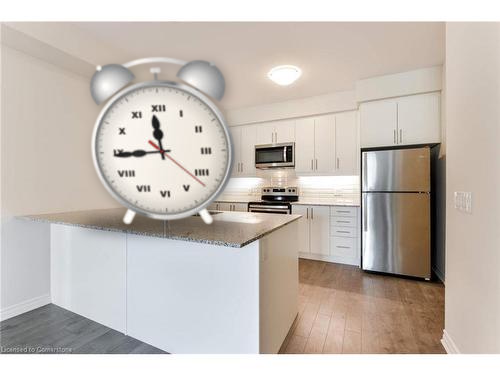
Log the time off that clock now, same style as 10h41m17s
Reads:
11h44m22s
